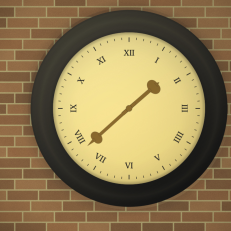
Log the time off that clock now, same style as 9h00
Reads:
1h38
